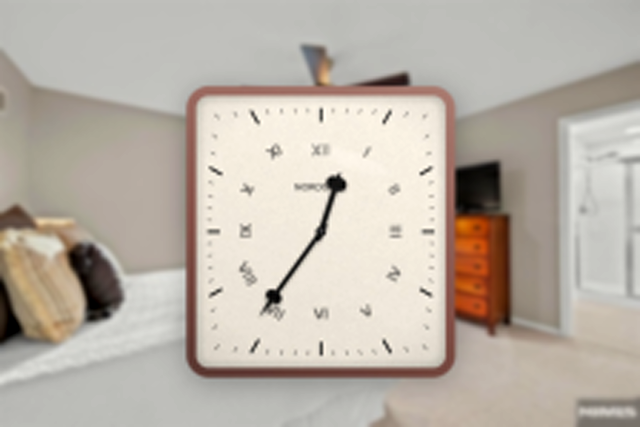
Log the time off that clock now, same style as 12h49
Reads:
12h36
